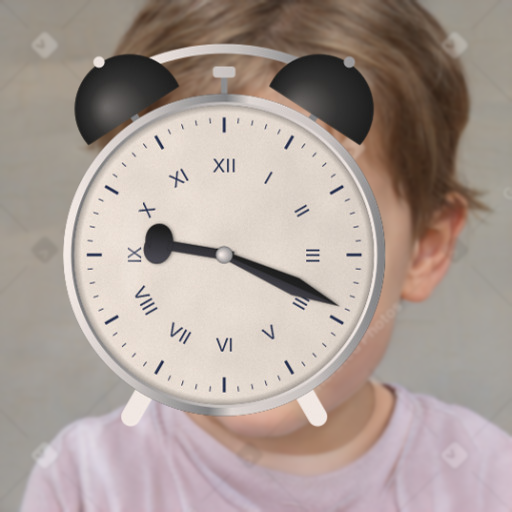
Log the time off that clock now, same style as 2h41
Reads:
9h19
